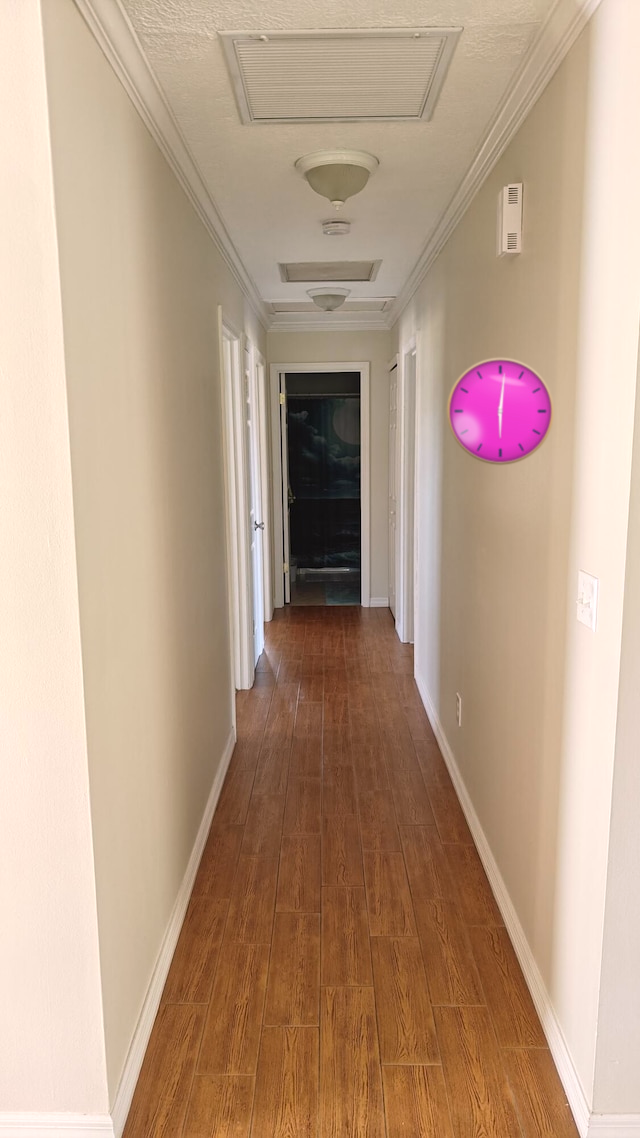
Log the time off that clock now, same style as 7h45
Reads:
6h01
